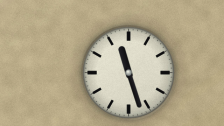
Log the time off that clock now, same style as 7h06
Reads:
11h27
